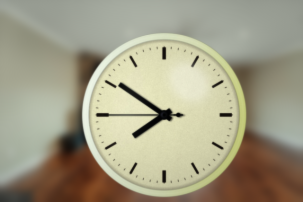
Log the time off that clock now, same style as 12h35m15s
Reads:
7h50m45s
